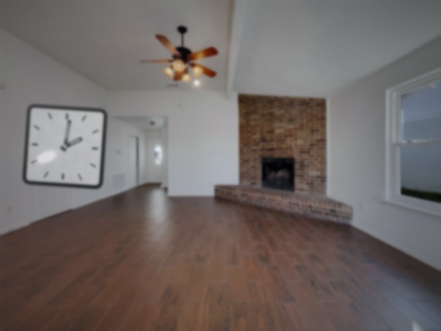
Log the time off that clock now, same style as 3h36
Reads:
2h01
